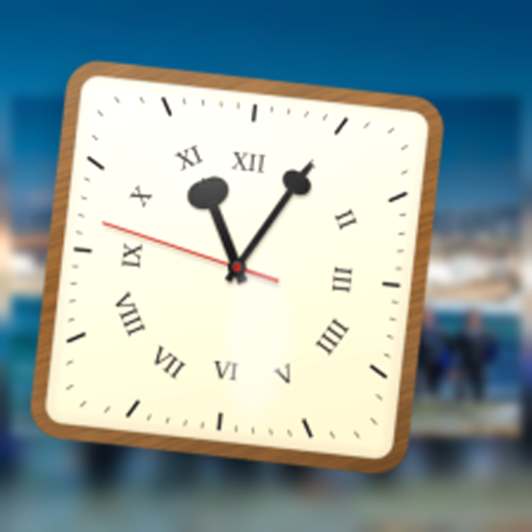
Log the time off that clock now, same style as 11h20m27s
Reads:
11h04m47s
